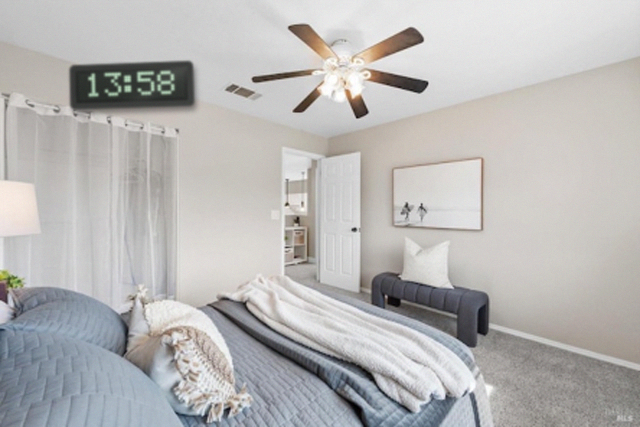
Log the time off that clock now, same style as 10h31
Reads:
13h58
